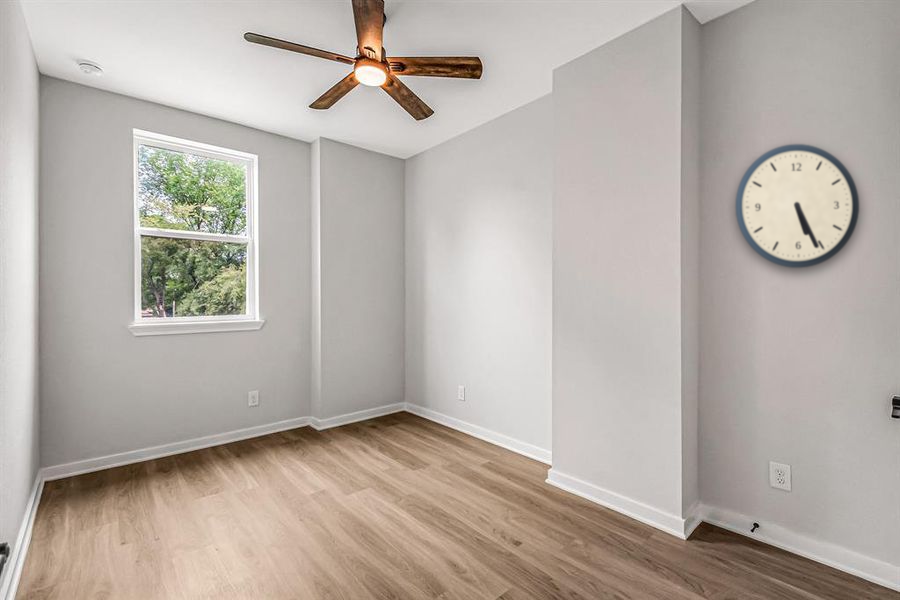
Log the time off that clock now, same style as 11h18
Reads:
5h26
